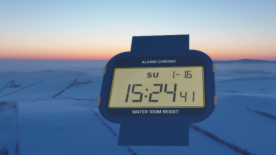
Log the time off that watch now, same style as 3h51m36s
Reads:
15h24m41s
